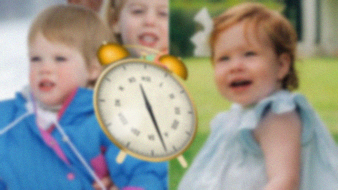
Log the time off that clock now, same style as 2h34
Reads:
11h27
